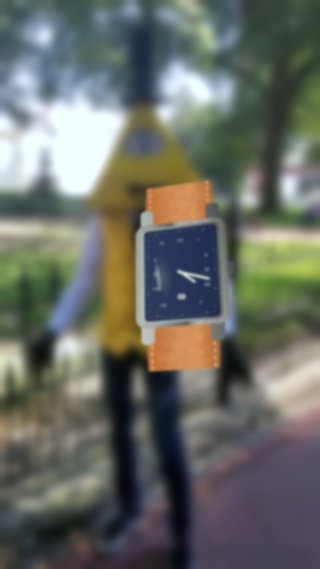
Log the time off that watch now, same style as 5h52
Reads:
4h18
